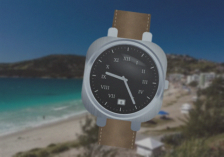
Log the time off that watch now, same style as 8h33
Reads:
9h25
